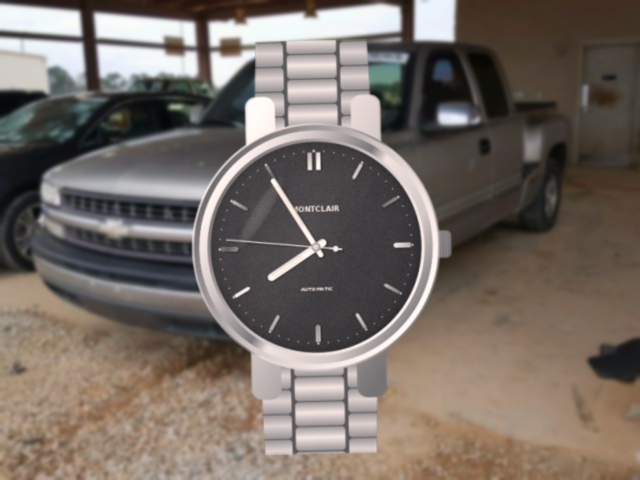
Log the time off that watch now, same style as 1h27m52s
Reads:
7h54m46s
